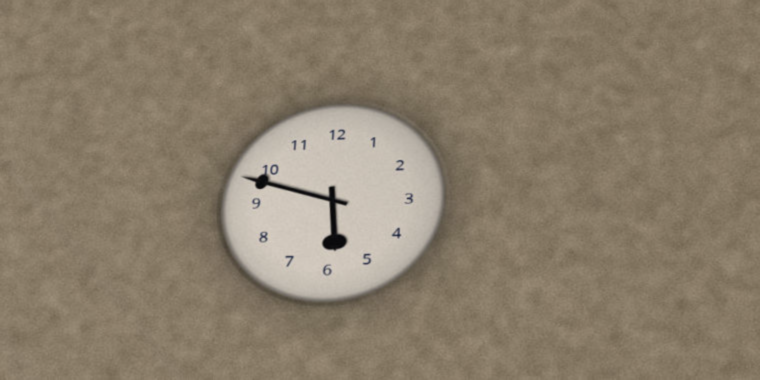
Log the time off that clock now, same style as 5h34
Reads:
5h48
